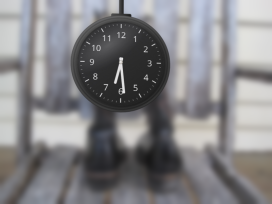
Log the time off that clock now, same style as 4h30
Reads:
6h29
